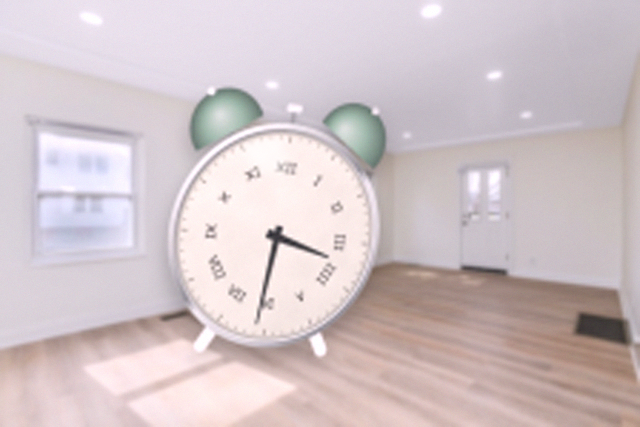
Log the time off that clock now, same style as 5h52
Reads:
3h31
